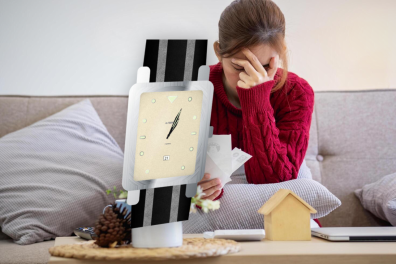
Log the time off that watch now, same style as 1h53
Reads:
1h04
